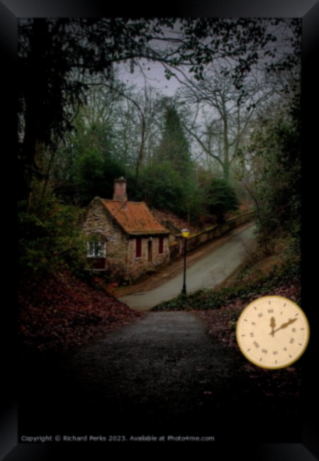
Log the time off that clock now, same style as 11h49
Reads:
12h11
